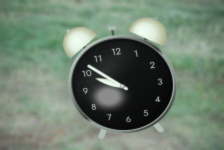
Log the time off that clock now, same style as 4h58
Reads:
9h52
